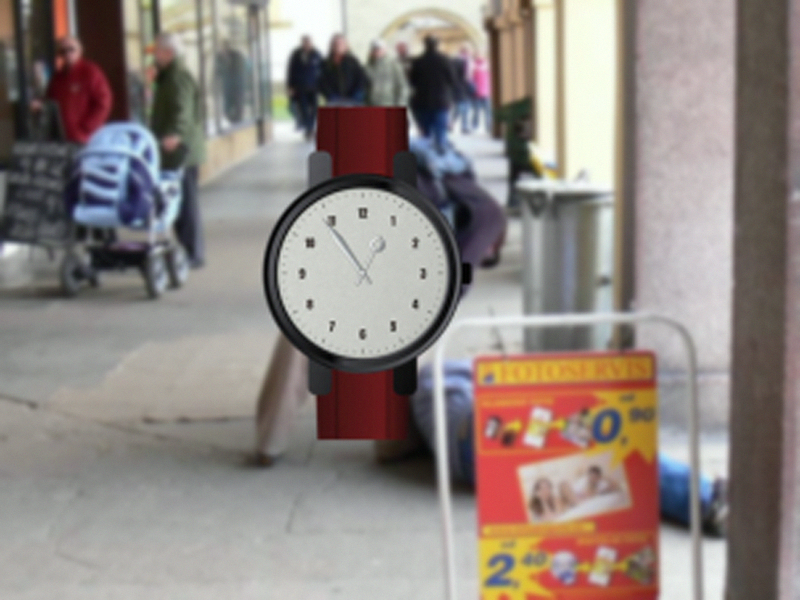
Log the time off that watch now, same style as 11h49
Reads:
12h54
